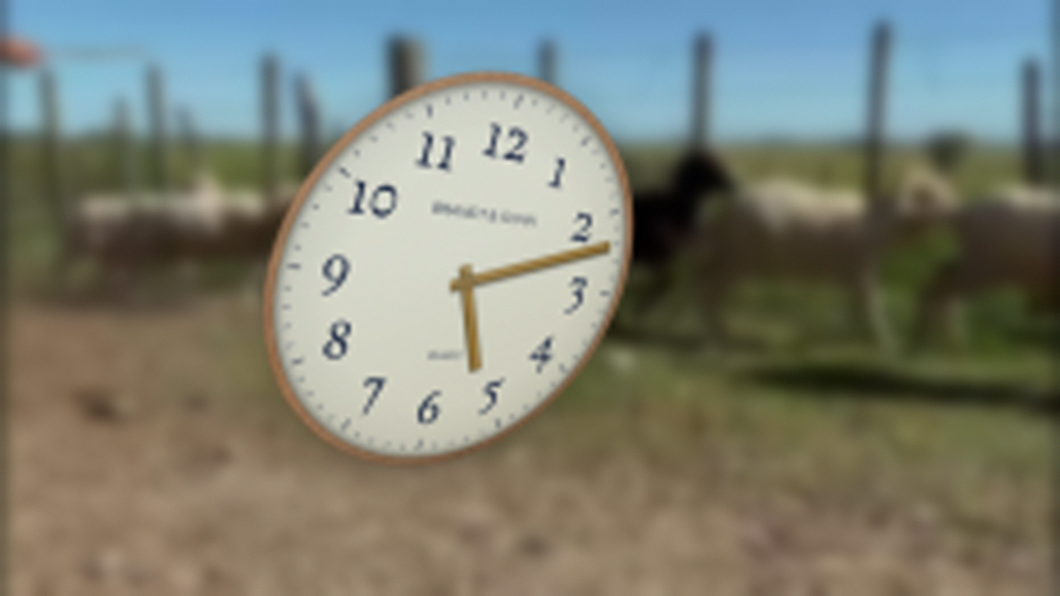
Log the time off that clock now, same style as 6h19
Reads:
5h12
